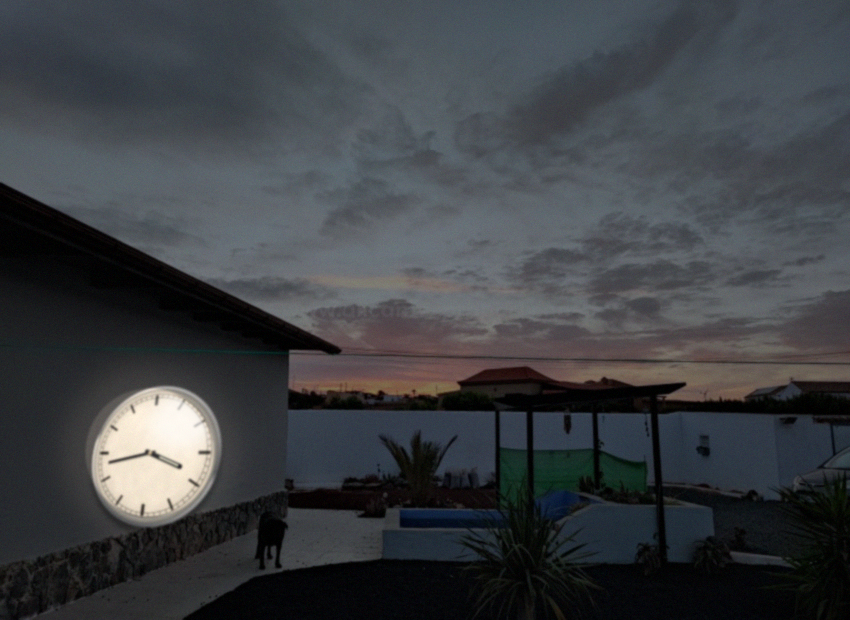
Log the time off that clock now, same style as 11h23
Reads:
3h43
